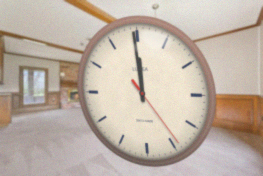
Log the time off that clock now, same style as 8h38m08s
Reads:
11h59m24s
